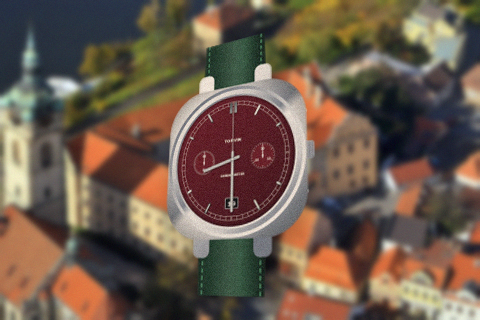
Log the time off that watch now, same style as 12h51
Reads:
8h30
